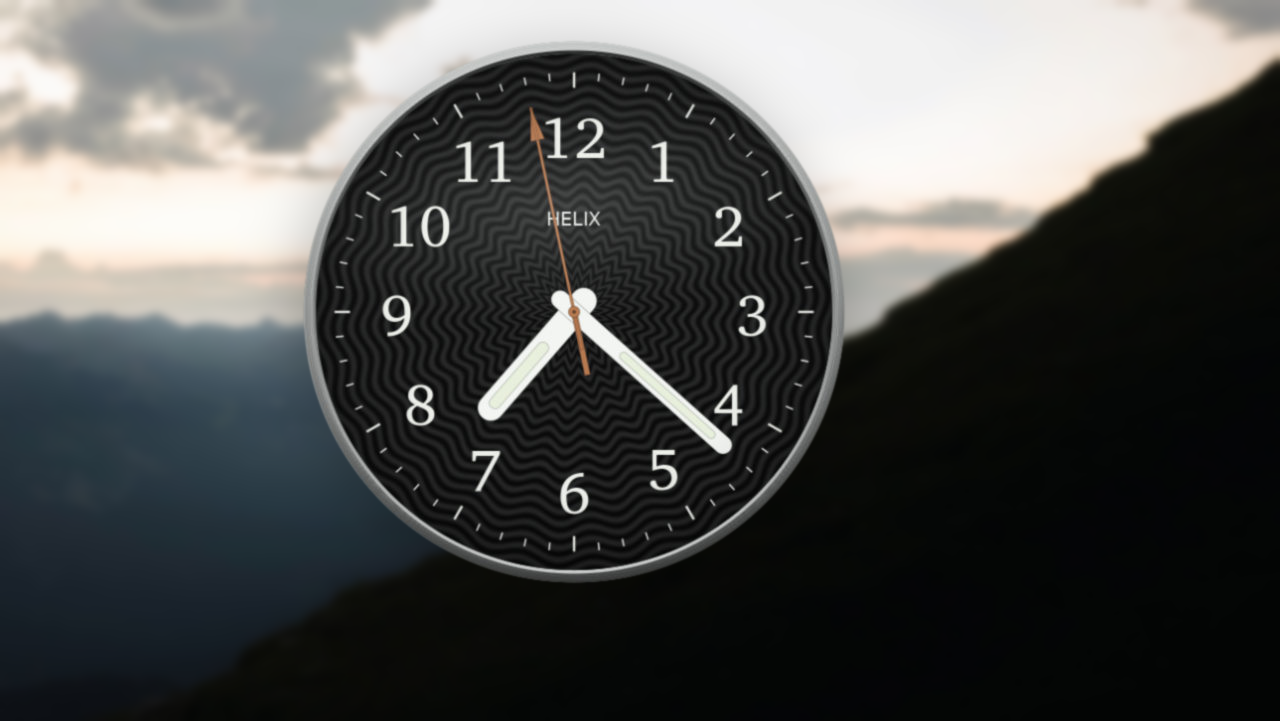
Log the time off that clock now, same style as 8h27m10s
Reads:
7h21m58s
